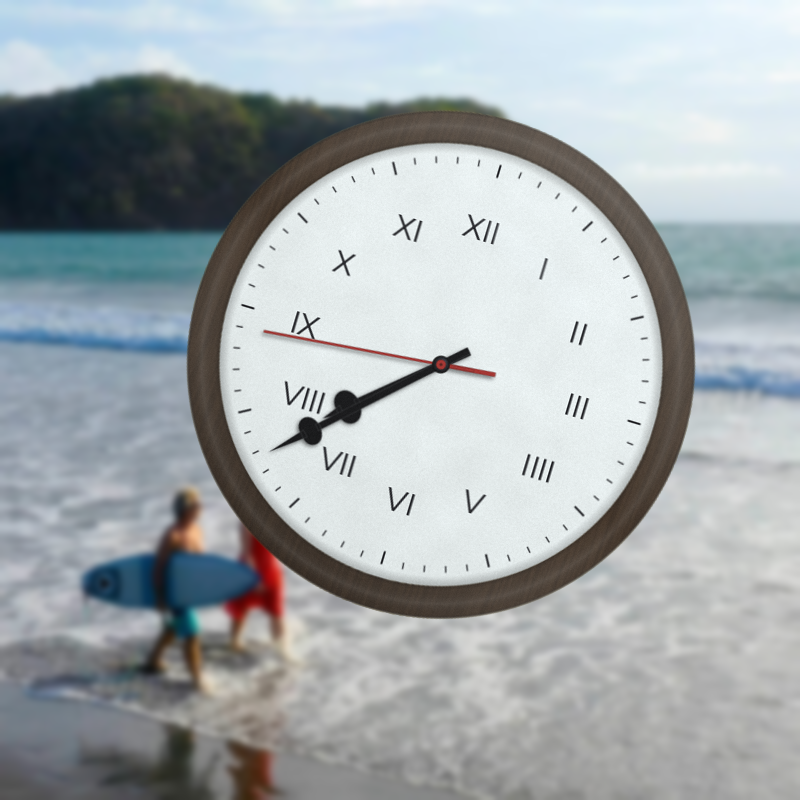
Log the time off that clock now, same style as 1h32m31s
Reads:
7h37m44s
